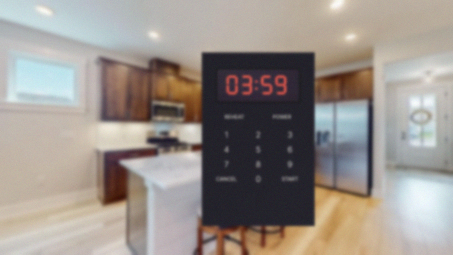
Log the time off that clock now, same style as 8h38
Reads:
3h59
